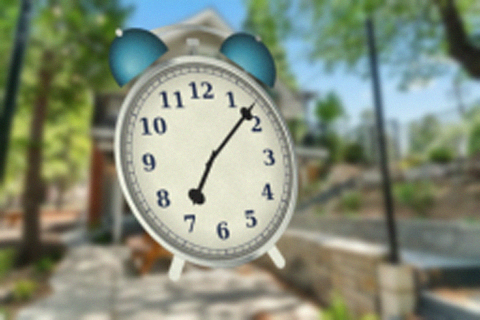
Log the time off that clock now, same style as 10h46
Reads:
7h08
